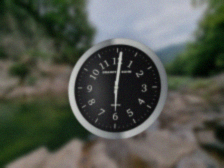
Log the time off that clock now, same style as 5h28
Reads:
6h01
